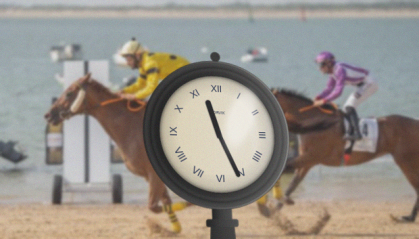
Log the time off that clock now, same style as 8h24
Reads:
11h26
